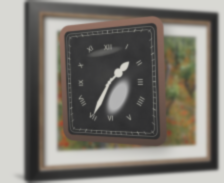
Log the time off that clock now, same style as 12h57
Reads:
1h35
